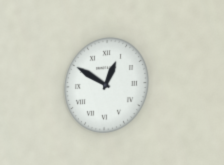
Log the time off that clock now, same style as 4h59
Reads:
12h50
